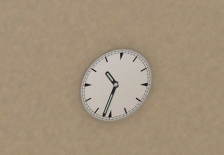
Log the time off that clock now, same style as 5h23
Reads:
10h32
